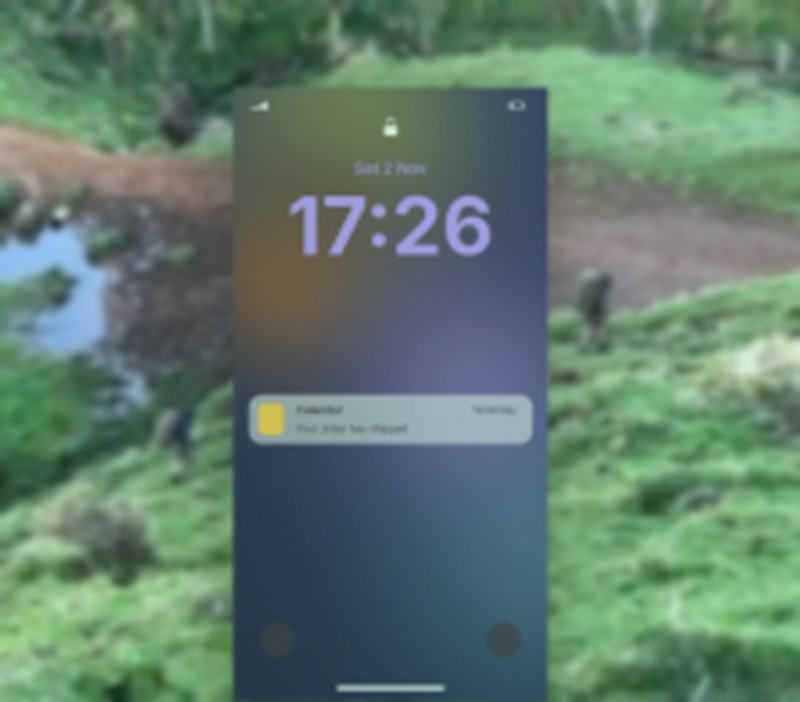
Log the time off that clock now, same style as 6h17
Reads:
17h26
